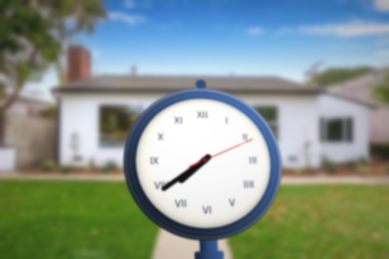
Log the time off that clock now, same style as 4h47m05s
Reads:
7h39m11s
